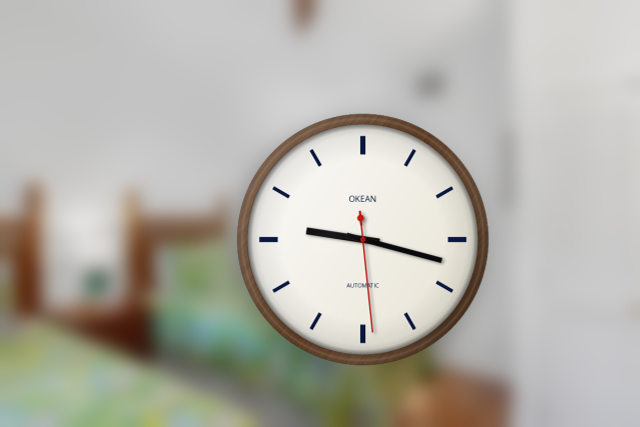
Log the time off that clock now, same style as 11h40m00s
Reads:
9h17m29s
